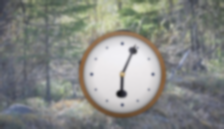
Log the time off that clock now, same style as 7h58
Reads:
6h04
